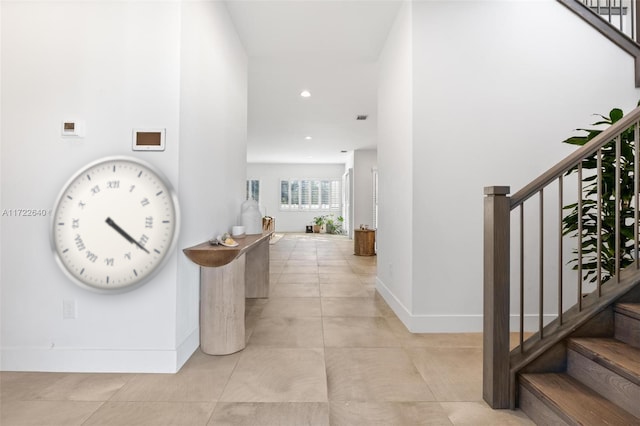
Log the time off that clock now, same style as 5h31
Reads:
4h21
